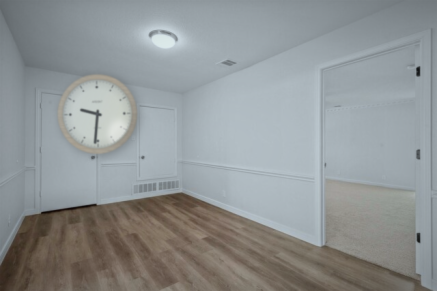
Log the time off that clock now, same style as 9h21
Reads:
9h31
